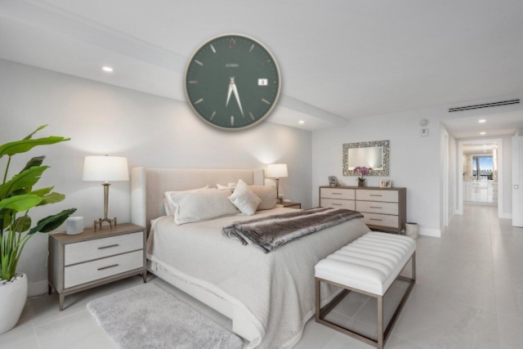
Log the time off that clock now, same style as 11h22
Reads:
6h27
